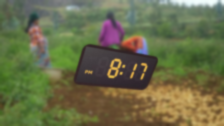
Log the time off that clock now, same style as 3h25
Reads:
8h17
